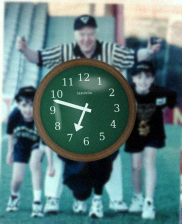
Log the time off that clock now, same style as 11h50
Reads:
6h48
